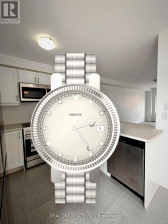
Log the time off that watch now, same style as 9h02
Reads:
2h24
